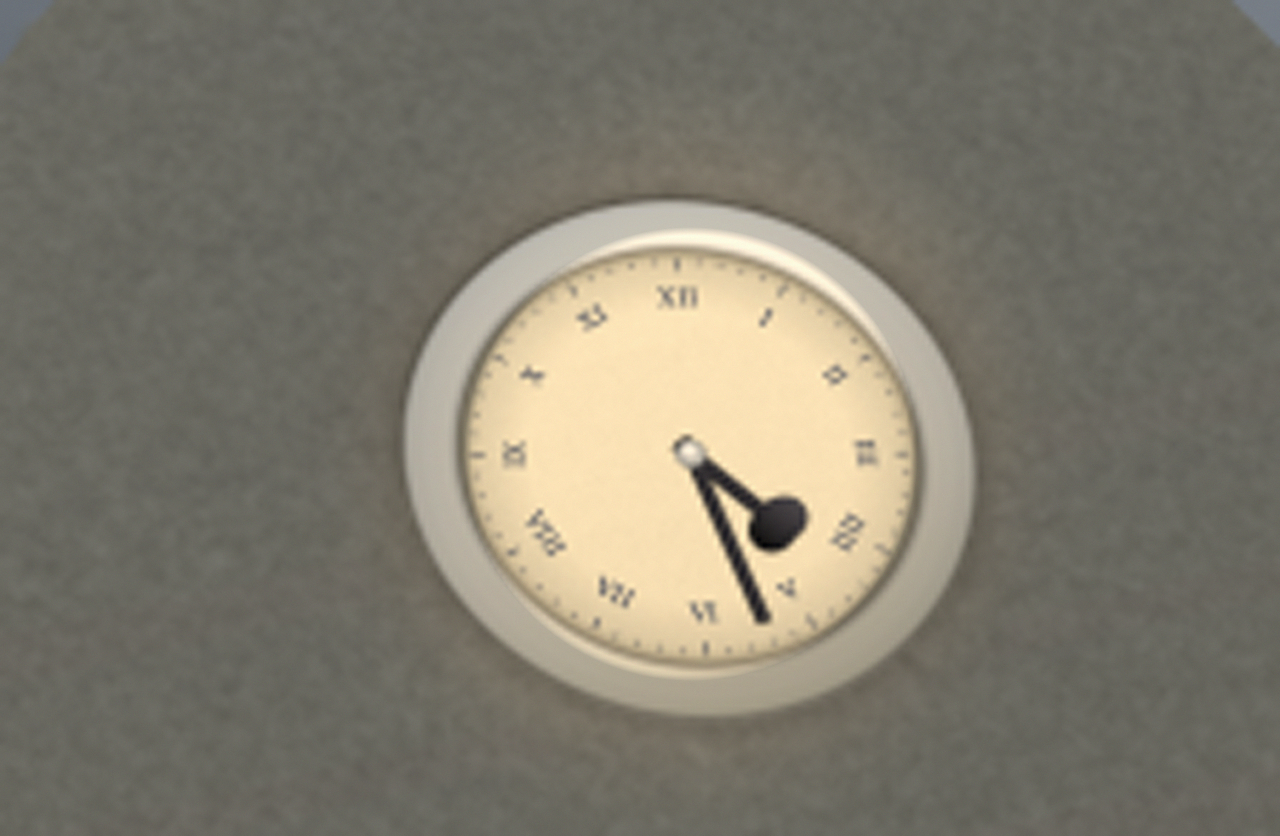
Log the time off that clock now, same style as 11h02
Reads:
4h27
